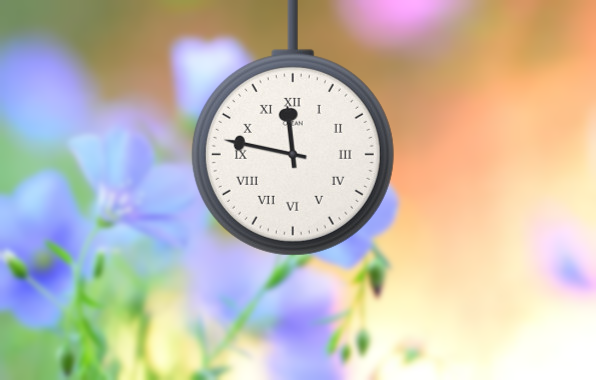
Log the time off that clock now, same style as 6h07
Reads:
11h47
